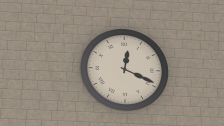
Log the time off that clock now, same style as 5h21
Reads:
12h19
